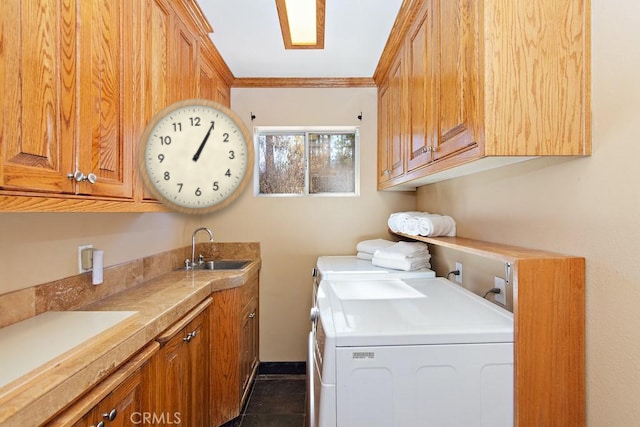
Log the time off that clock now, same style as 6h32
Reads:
1h05
